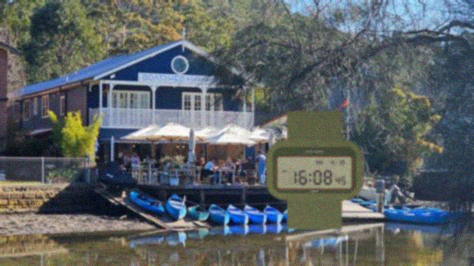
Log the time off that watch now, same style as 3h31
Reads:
16h08
